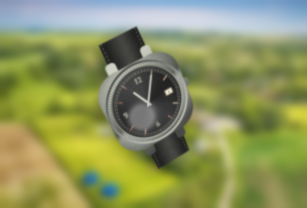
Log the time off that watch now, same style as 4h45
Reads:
11h05
